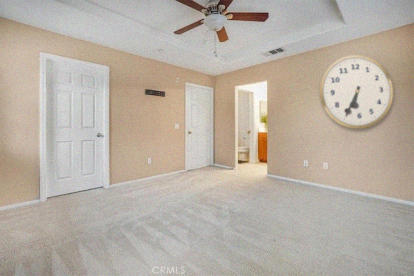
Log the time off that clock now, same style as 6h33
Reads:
6h35
